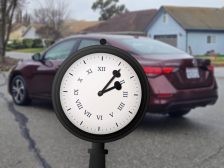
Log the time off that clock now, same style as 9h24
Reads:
2h06
